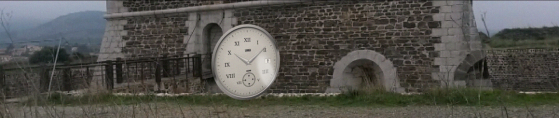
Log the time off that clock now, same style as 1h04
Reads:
10h09
